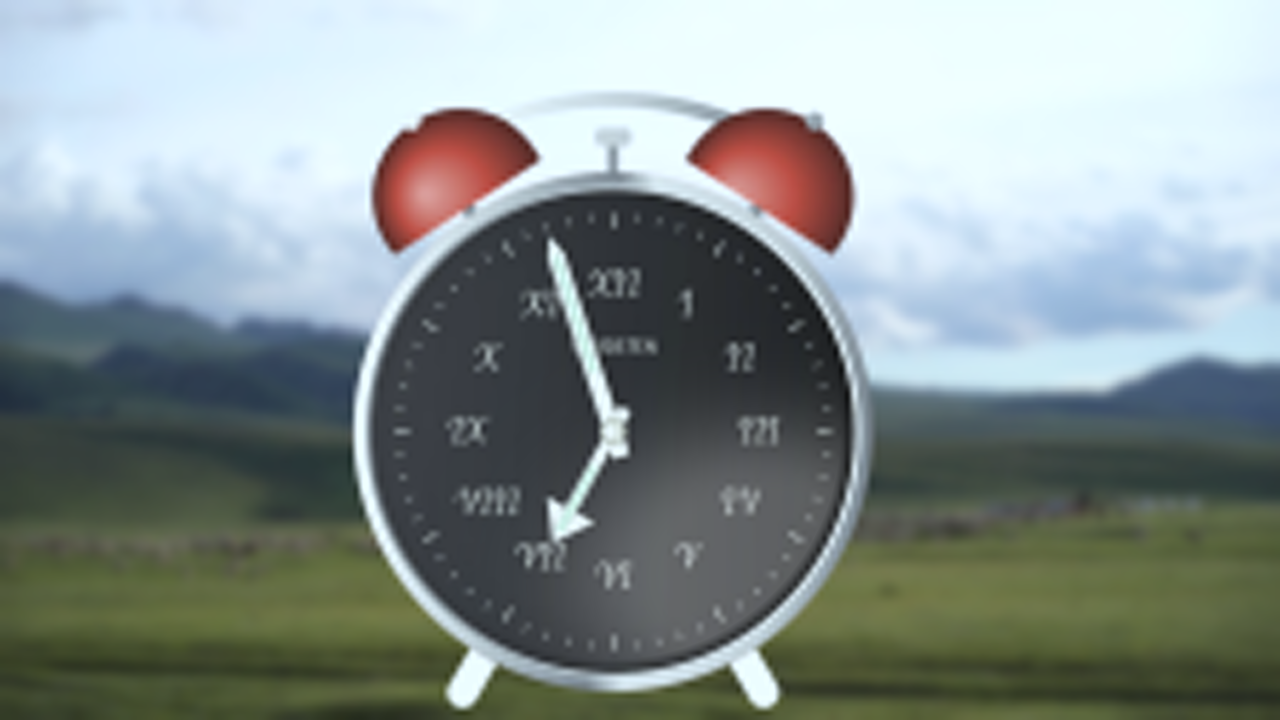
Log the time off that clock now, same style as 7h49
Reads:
6h57
